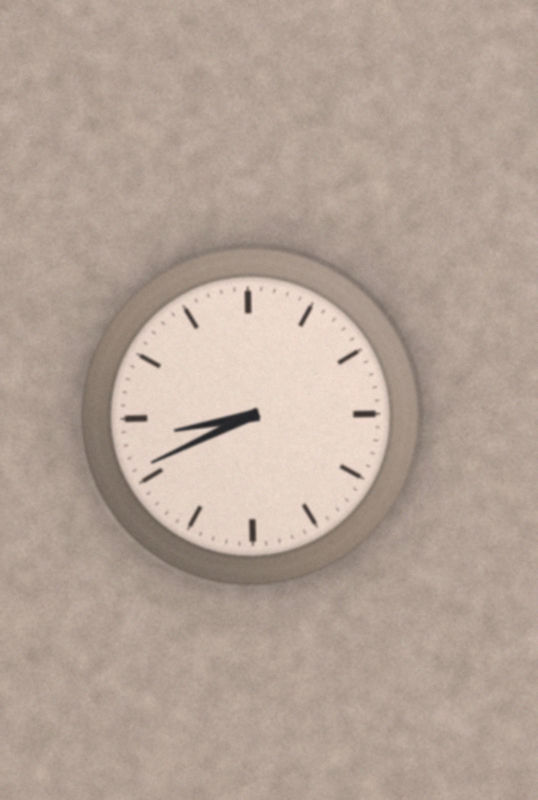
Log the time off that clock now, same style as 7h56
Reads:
8h41
